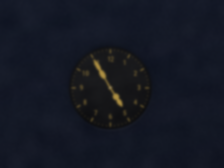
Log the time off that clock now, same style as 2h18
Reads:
4h55
